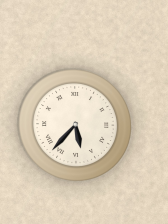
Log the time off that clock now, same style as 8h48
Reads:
5h37
